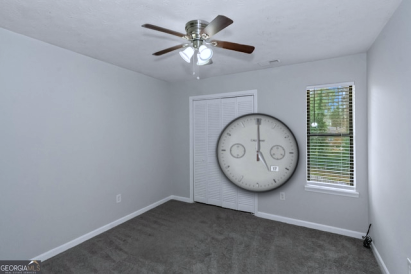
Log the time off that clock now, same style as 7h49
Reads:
5h00
